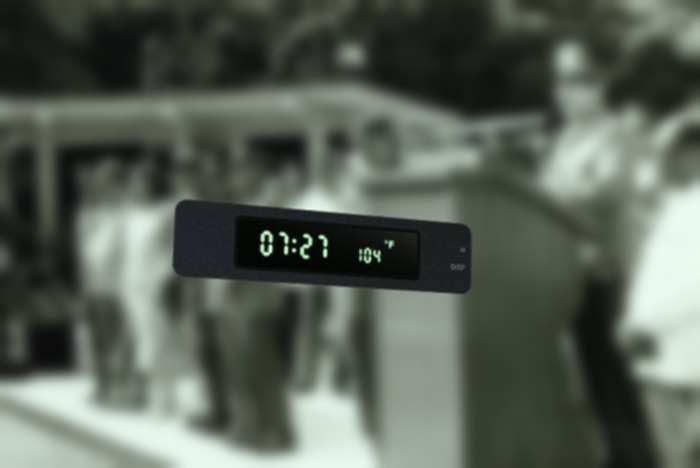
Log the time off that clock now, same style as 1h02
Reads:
7h27
